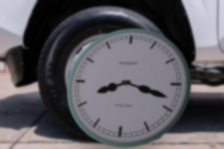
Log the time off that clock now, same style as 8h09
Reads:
8h18
